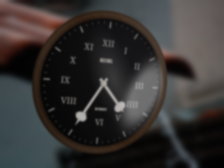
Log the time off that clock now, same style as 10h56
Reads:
4h35
